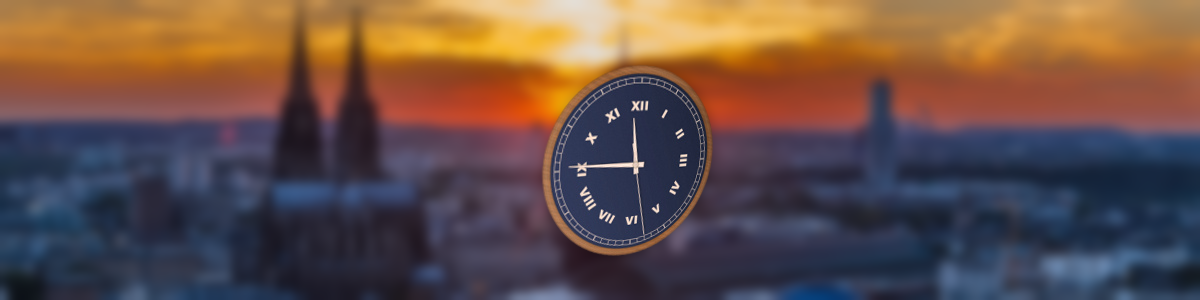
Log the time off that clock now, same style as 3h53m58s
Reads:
11h45m28s
